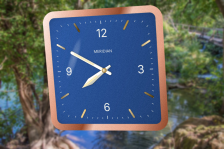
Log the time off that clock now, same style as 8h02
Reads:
7h50
